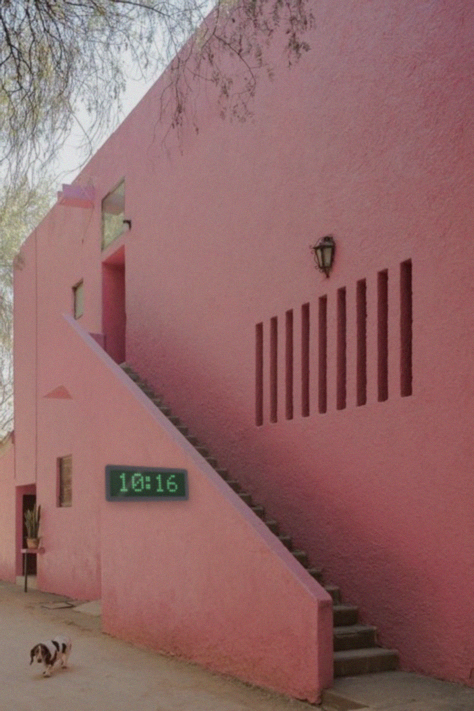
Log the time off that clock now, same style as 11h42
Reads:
10h16
